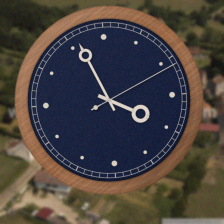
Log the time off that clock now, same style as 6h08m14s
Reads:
3h56m11s
